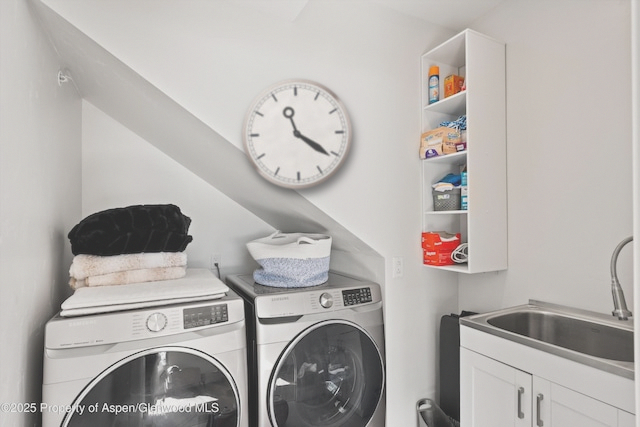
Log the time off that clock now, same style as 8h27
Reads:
11h21
